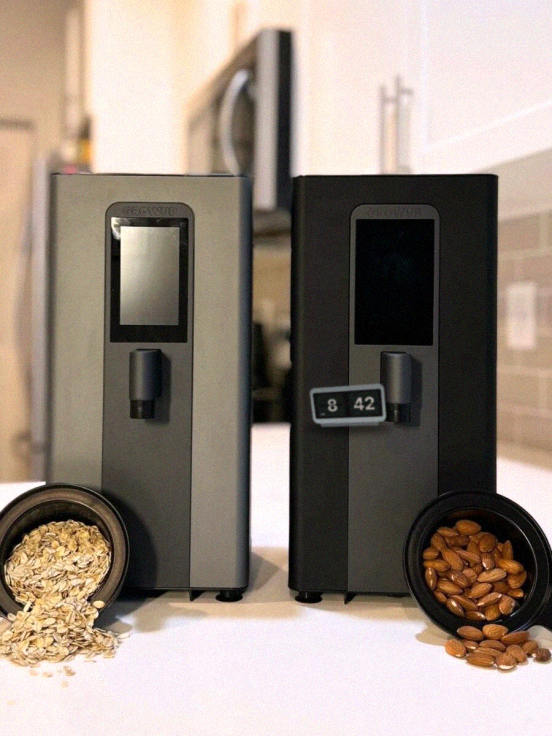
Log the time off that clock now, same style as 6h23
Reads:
8h42
